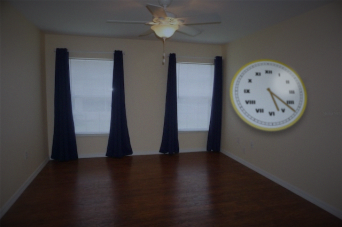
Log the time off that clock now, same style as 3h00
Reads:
5h22
